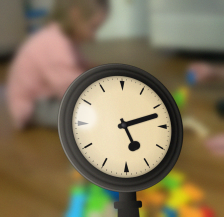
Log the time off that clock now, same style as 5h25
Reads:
5h12
